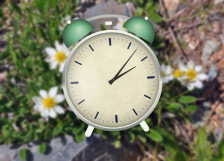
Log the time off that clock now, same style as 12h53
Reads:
2h07
